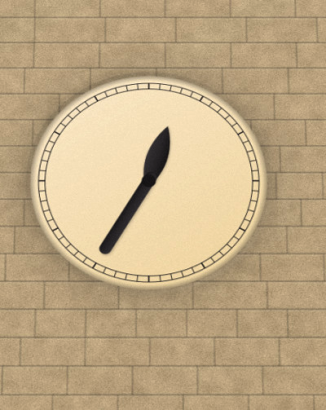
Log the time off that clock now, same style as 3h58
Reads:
12h35
